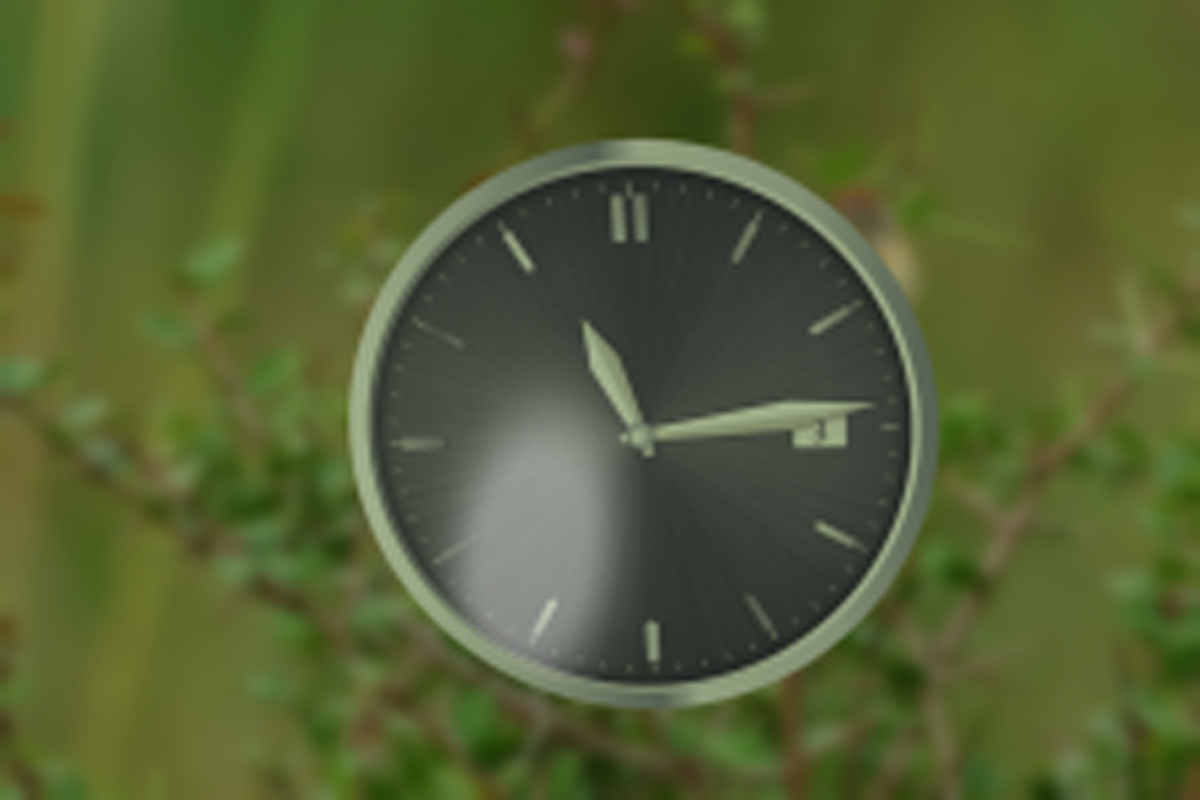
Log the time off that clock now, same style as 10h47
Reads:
11h14
